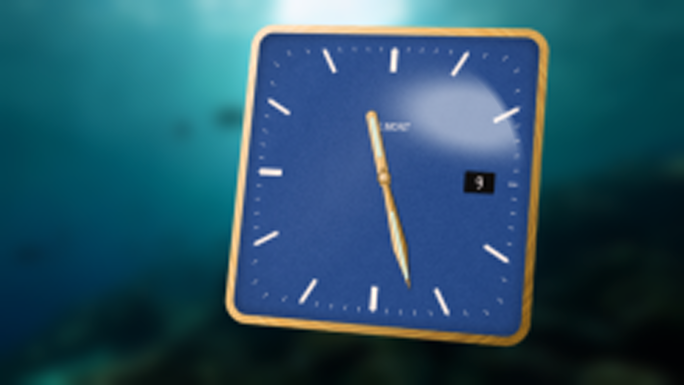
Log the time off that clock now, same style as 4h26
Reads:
11h27
